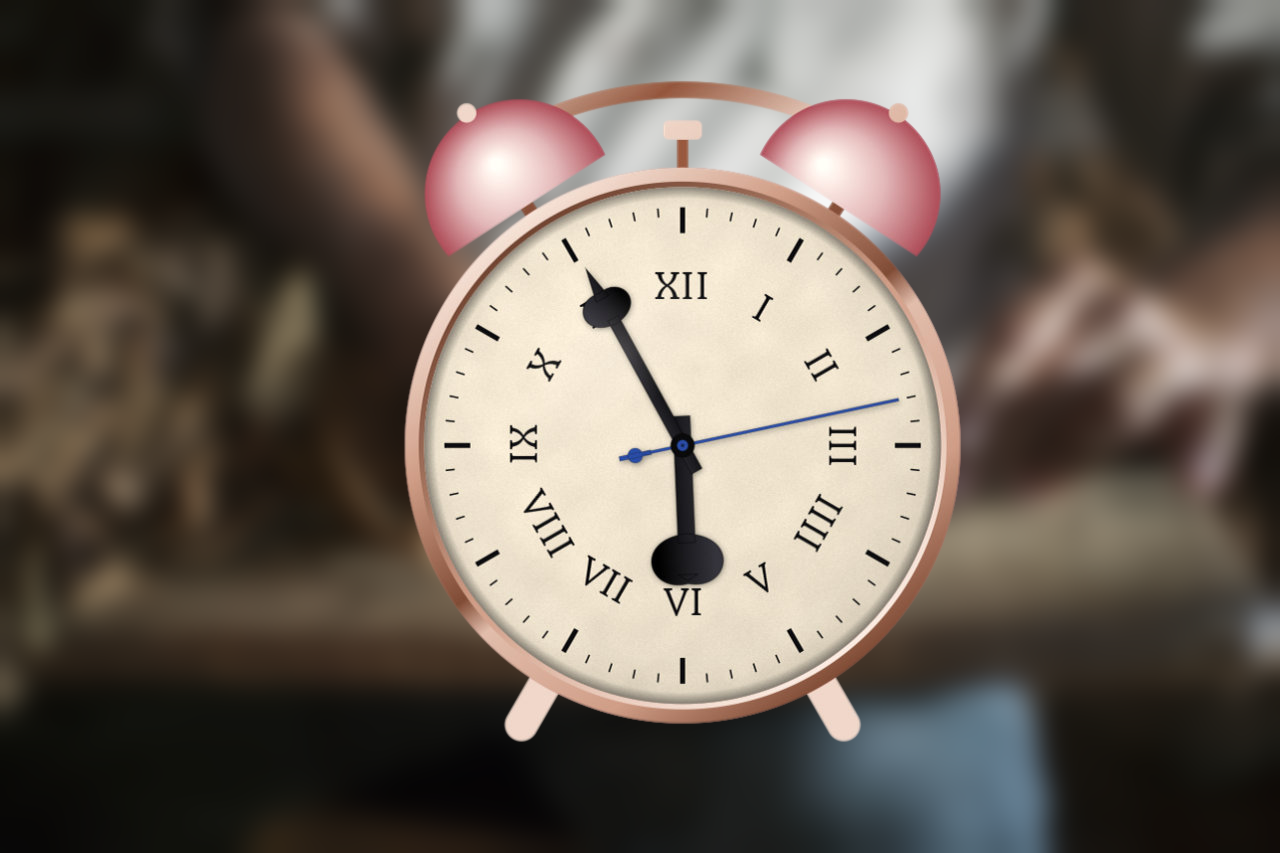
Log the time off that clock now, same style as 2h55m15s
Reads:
5h55m13s
